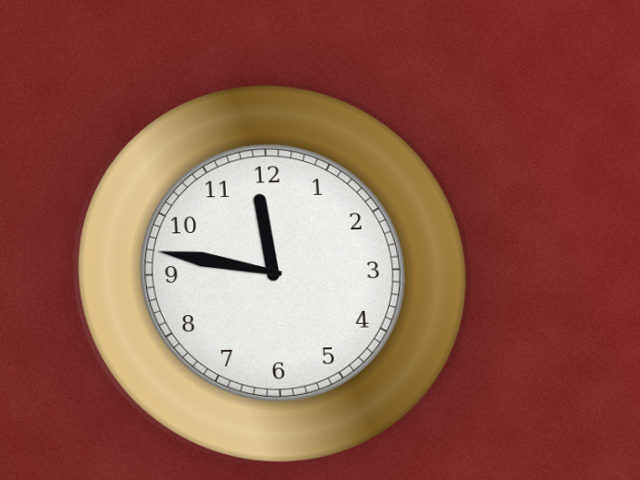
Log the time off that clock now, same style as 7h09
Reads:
11h47
